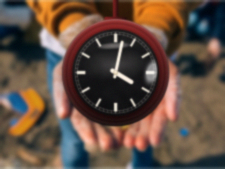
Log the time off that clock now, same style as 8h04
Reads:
4h02
